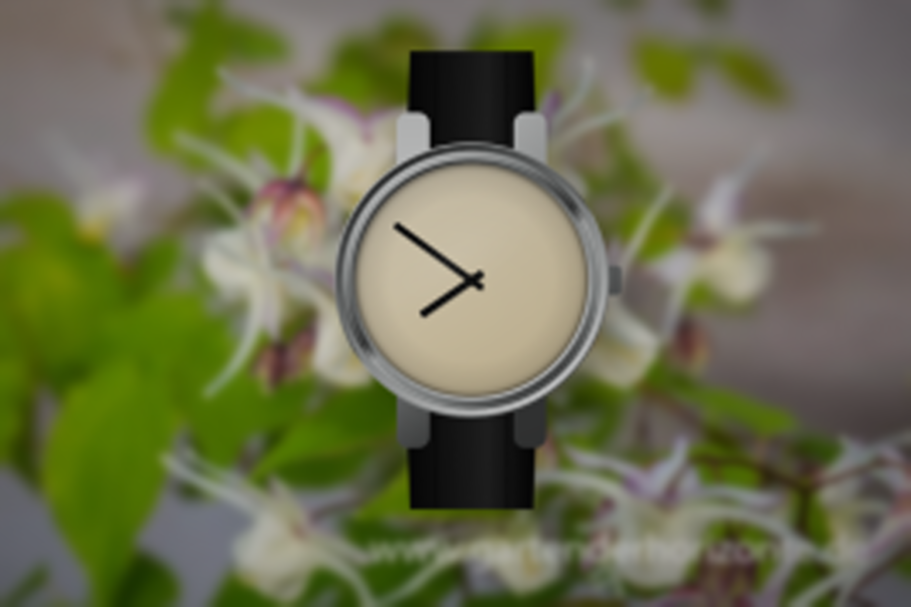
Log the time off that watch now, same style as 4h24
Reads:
7h51
